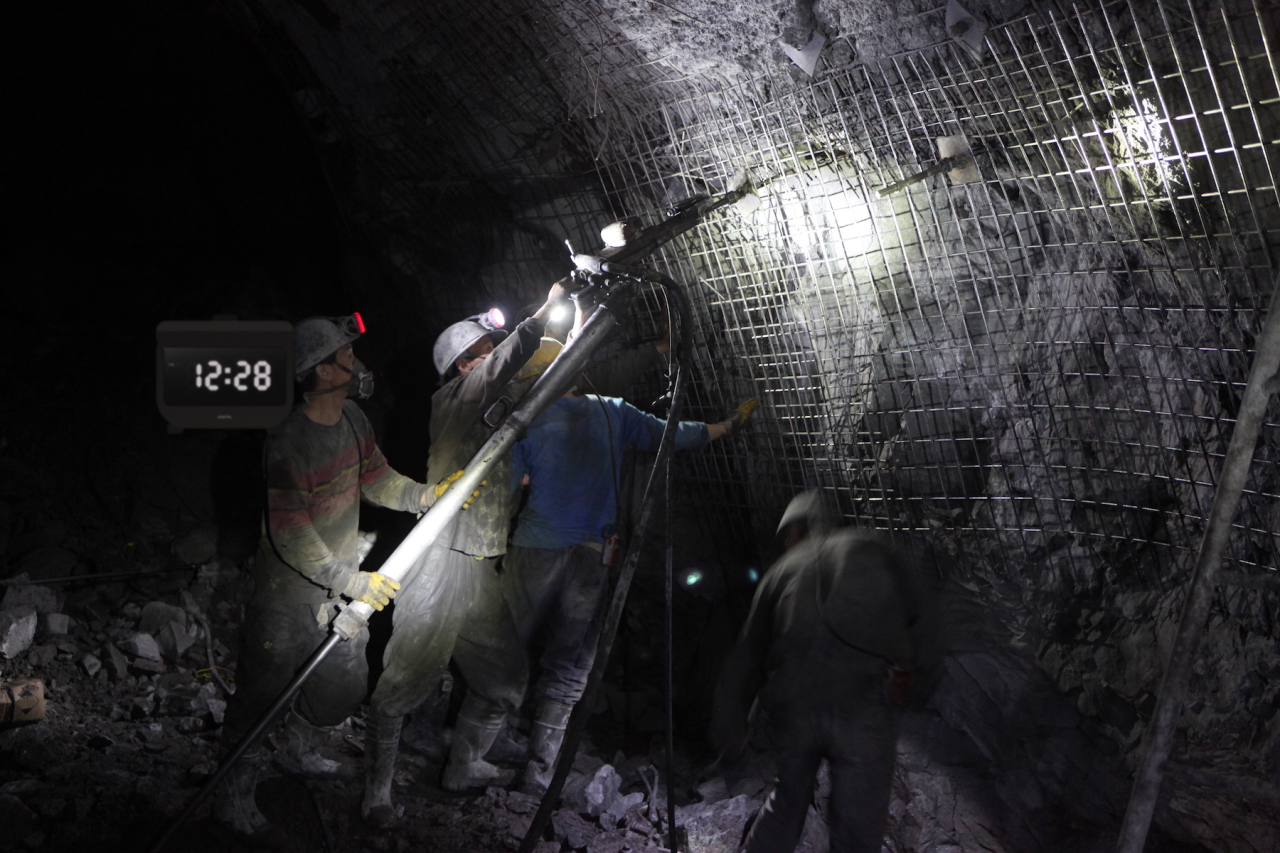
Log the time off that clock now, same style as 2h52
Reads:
12h28
